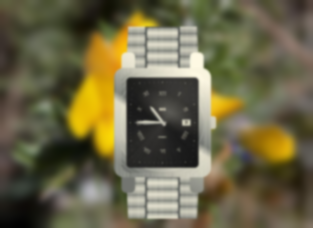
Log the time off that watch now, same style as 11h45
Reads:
10h45
